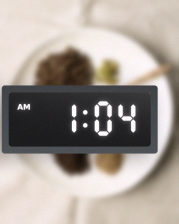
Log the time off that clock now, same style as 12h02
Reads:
1h04
